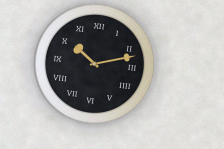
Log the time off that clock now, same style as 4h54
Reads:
10h12
